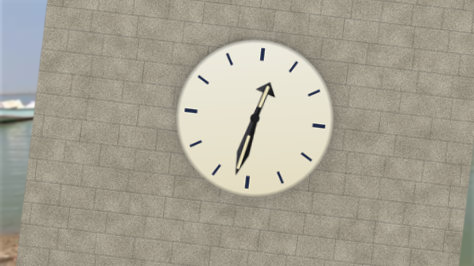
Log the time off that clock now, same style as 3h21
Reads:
12h32
